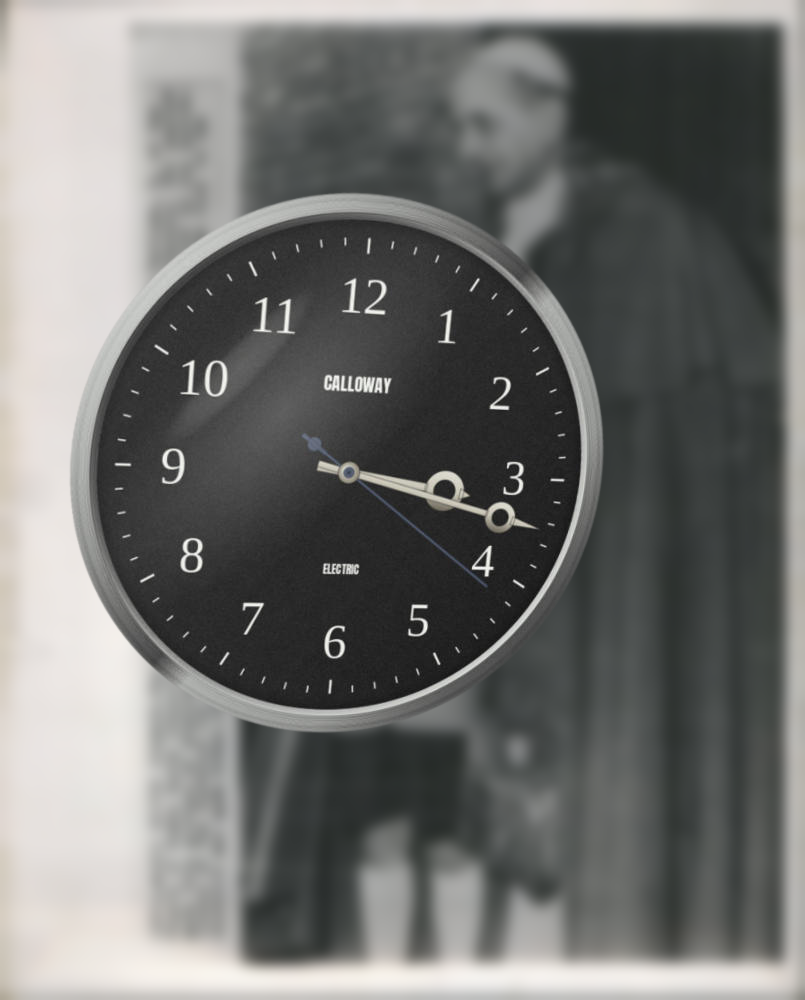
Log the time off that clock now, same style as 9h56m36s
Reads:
3h17m21s
